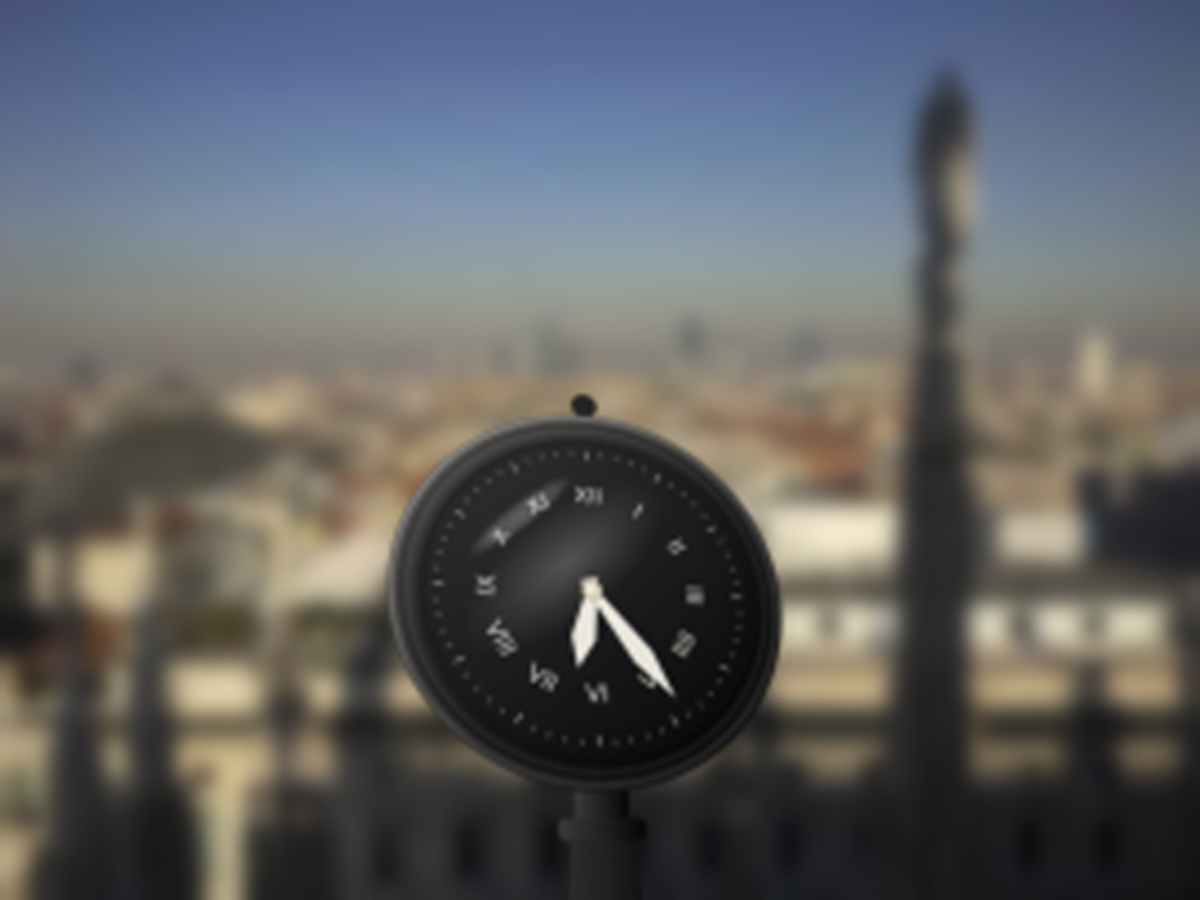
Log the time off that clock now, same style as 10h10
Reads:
6h24
